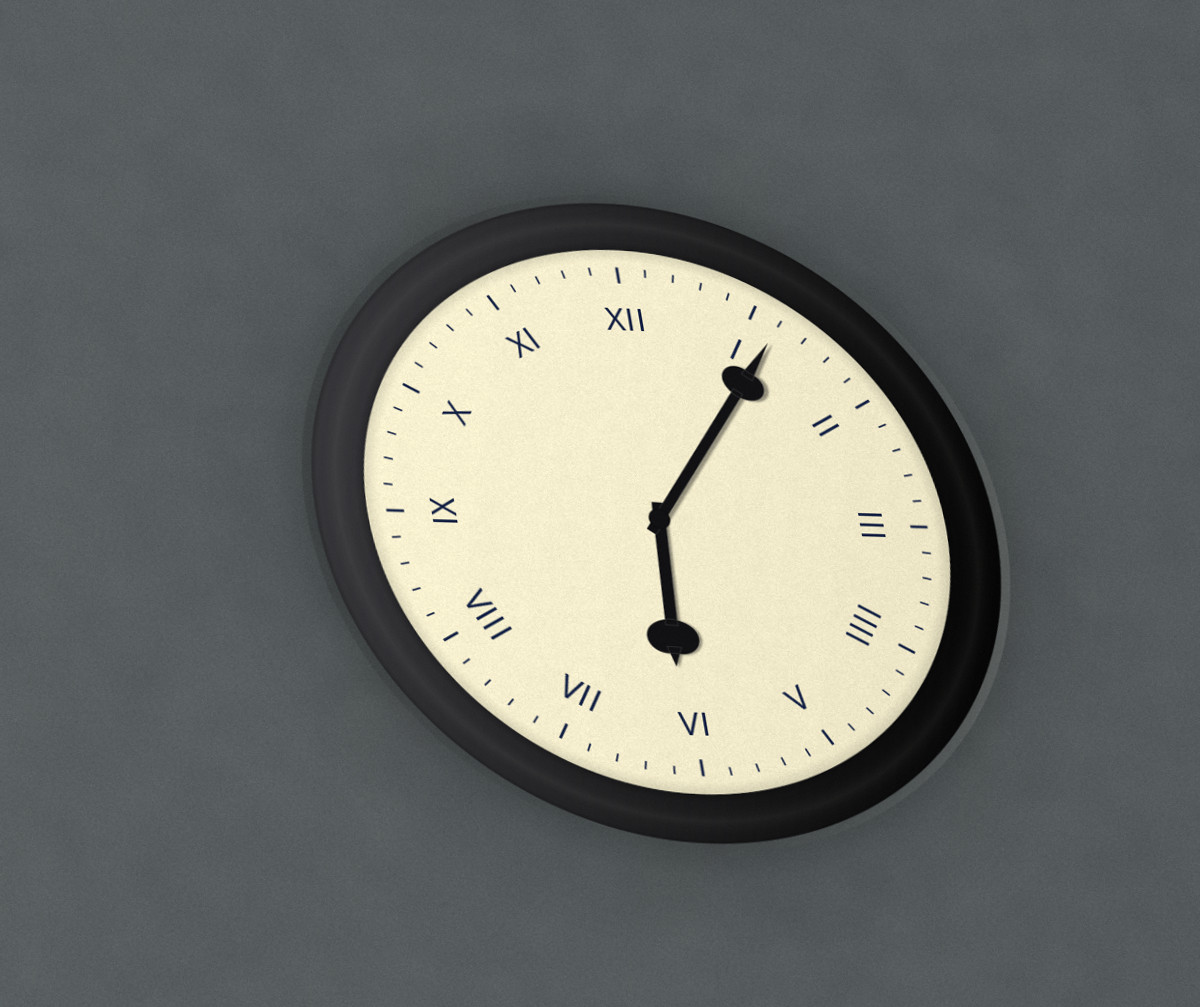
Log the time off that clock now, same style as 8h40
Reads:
6h06
